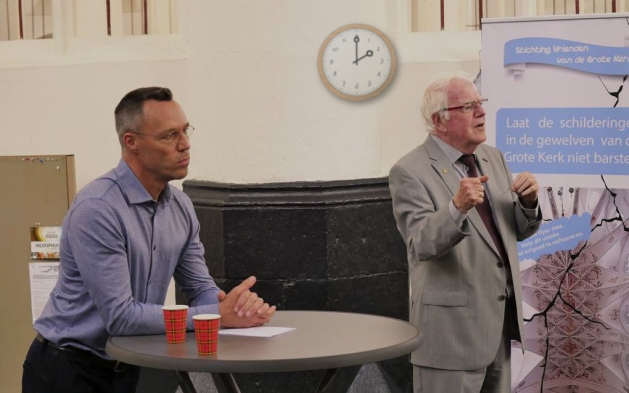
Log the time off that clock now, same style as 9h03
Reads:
2h00
